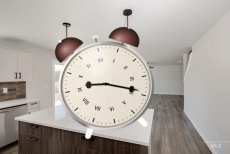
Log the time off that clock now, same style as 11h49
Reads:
9h19
